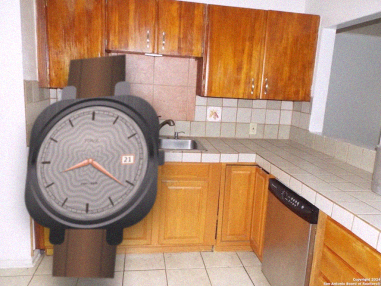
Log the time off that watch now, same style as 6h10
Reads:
8h21
